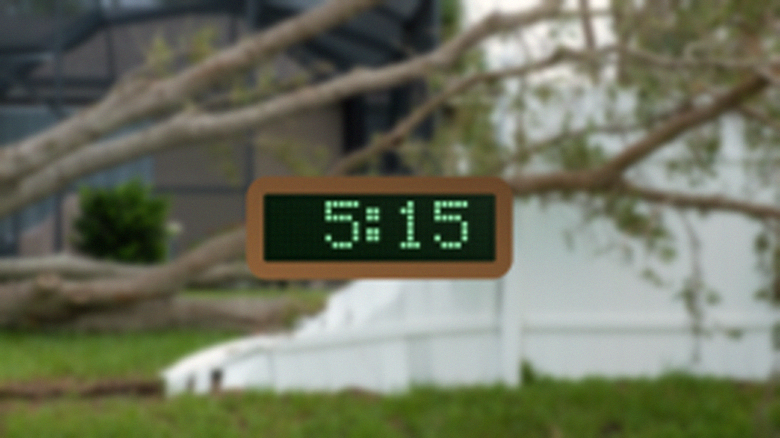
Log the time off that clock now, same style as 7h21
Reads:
5h15
